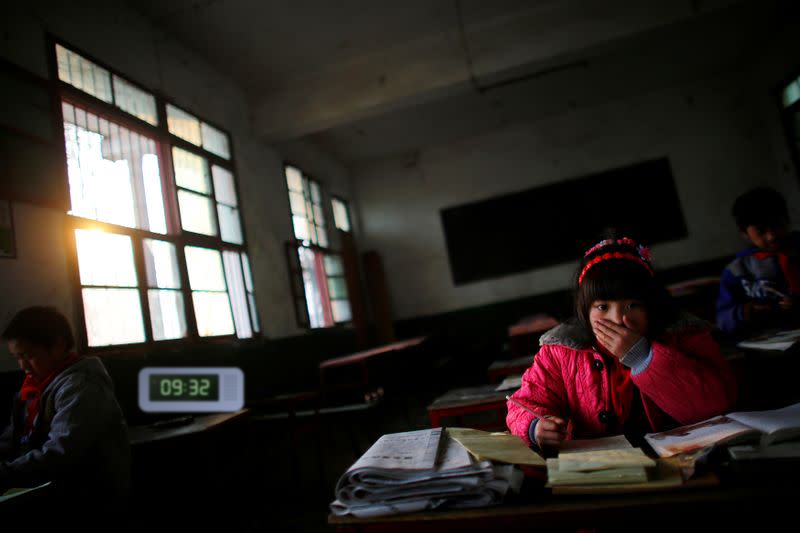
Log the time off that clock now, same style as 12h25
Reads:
9h32
